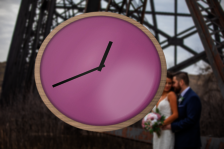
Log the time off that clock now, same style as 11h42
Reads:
12h41
